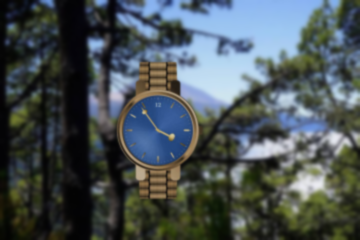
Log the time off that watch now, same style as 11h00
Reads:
3h54
